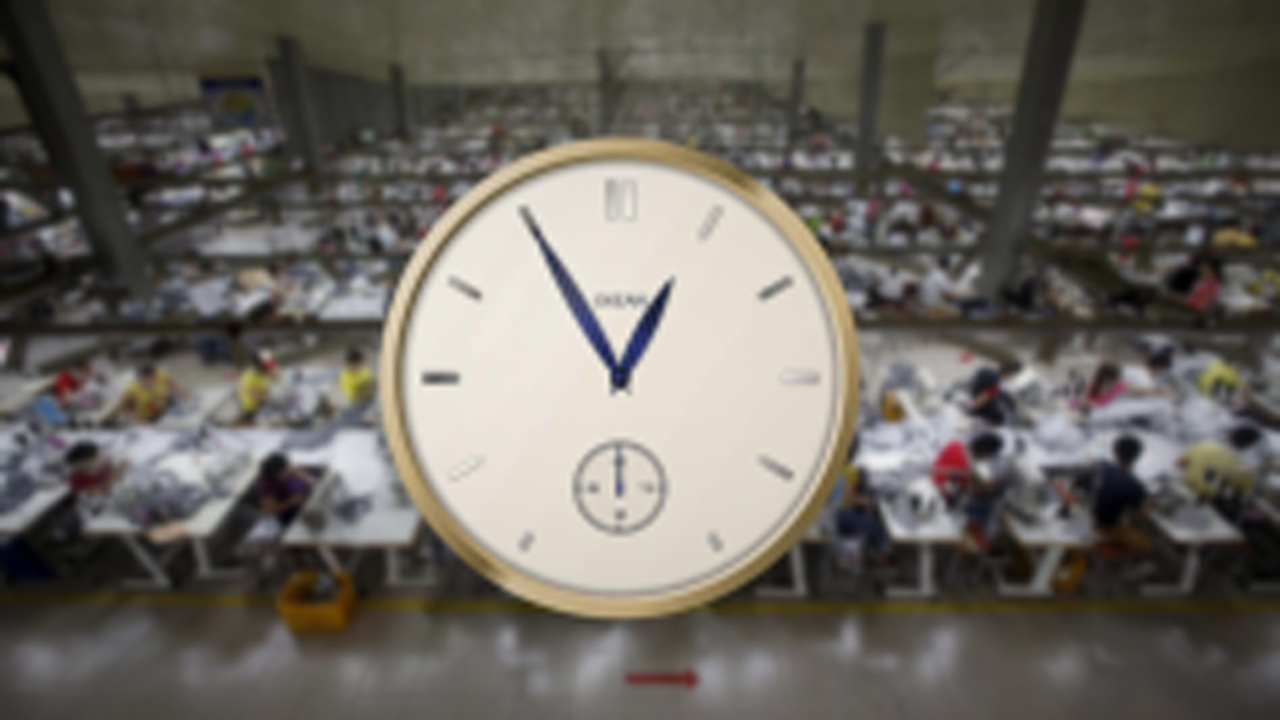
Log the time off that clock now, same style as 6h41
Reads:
12h55
